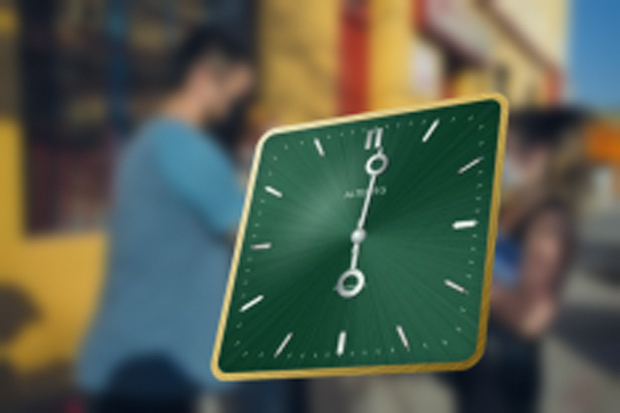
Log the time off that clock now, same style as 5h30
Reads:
6h01
